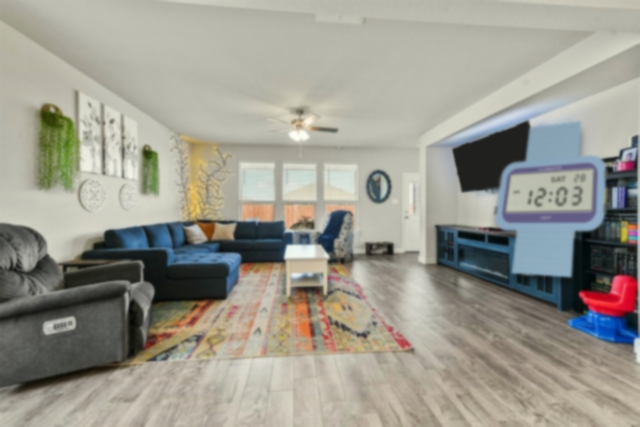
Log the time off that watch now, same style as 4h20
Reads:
12h03
